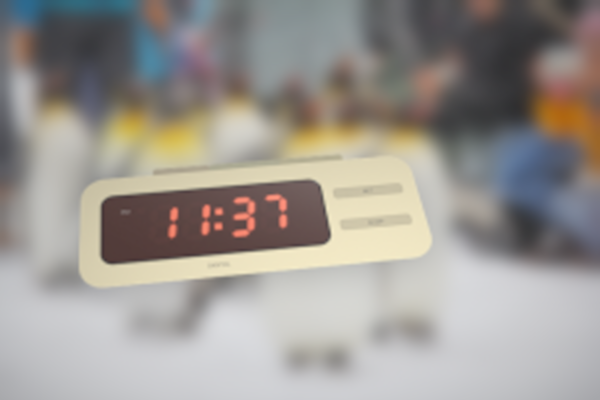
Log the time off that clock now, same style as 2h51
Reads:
11h37
